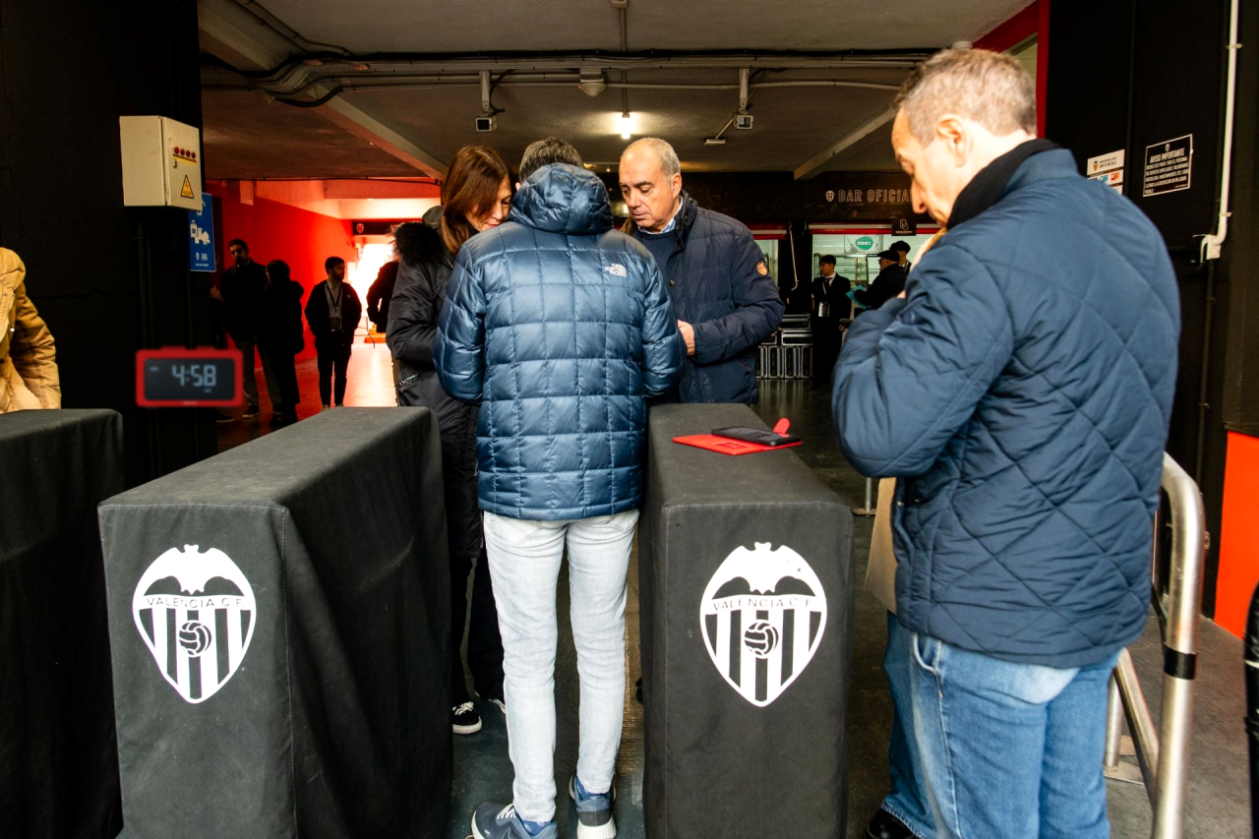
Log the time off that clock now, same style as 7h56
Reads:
4h58
